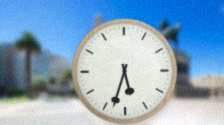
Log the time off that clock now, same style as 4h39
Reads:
5h33
